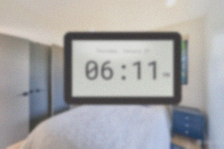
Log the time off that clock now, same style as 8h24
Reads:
6h11
